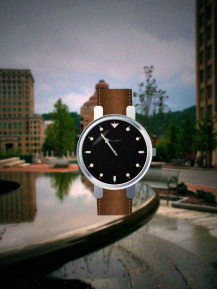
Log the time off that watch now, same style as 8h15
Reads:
10h54
